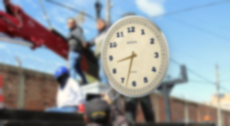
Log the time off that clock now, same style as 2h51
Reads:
8h33
